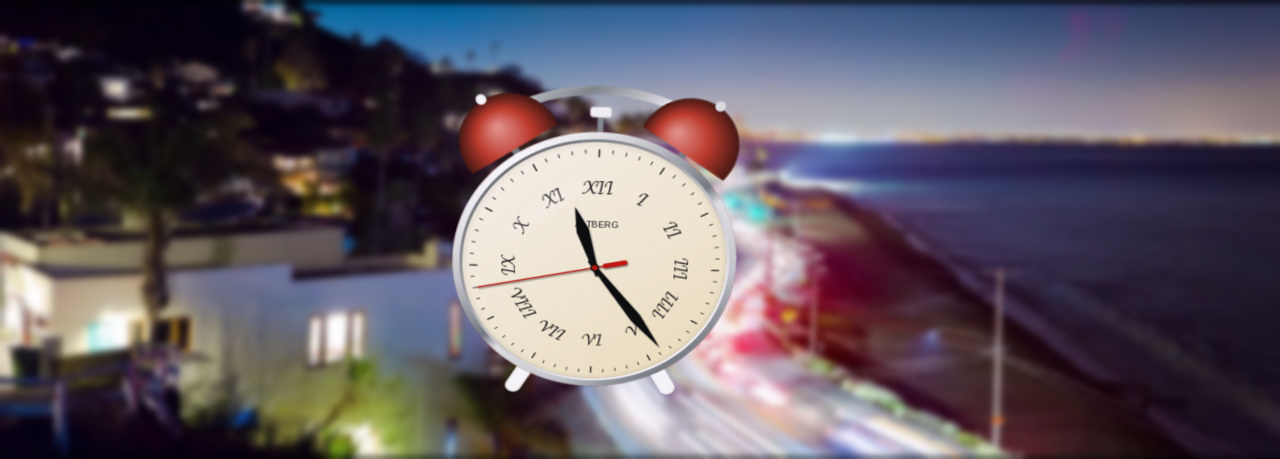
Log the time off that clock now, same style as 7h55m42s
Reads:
11h23m43s
